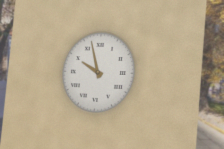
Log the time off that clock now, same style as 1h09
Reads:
9h57
